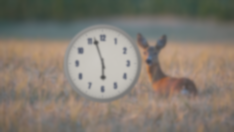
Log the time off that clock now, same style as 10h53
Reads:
5h57
